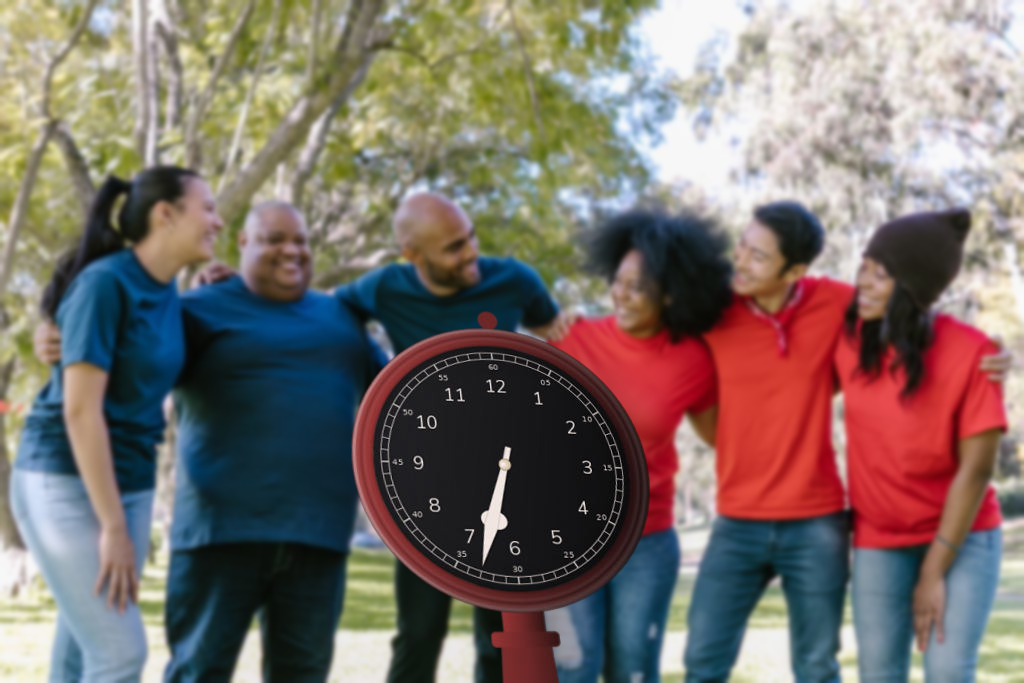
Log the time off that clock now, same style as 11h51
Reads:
6h33
